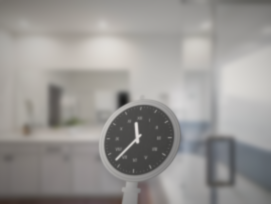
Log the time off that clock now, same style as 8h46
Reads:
11h37
